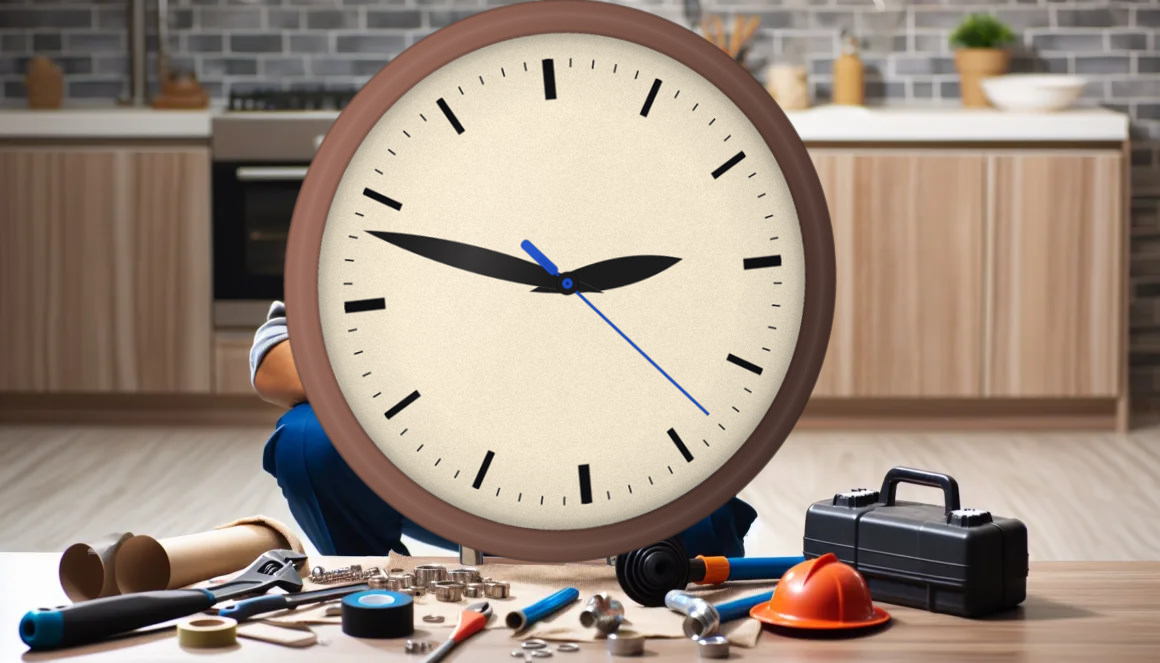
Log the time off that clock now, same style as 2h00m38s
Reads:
2h48m23s
